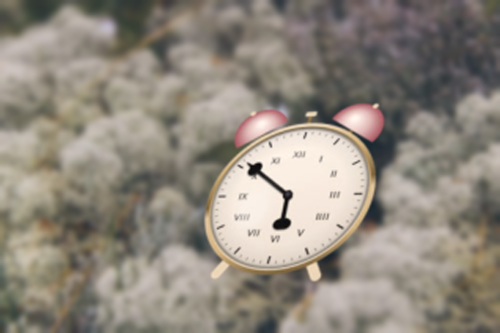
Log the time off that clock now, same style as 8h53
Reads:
5h51
